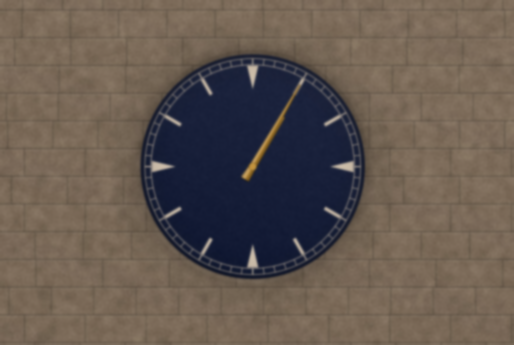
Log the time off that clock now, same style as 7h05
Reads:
1h05
